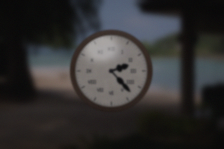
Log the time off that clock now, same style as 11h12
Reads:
2h23
